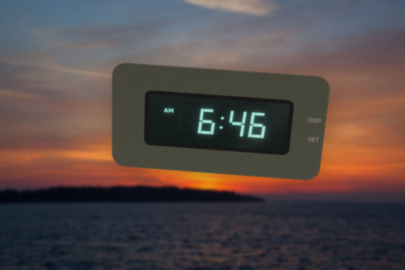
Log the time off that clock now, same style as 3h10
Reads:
6h46
